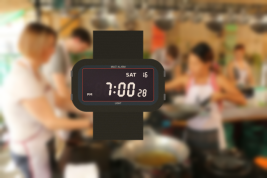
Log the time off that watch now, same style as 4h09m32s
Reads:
7h00m28s
